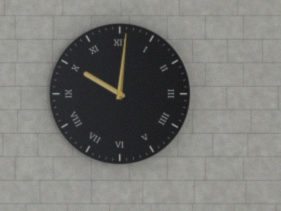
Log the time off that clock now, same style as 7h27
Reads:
10h01
